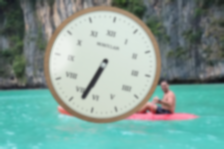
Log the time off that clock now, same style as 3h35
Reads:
6h33
